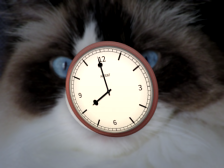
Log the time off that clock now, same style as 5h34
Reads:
7h59
